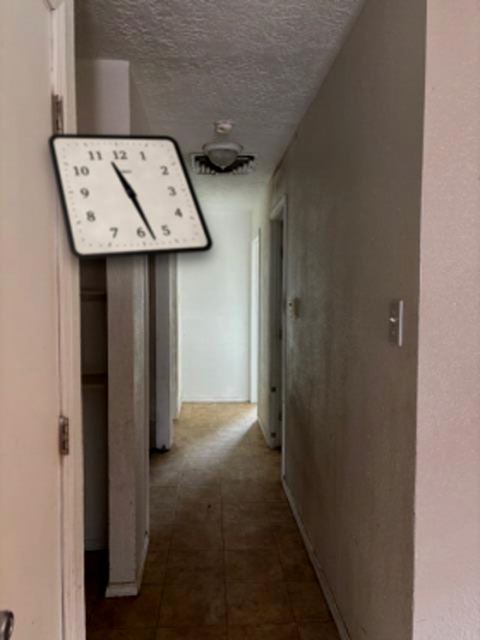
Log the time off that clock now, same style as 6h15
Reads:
11h28
